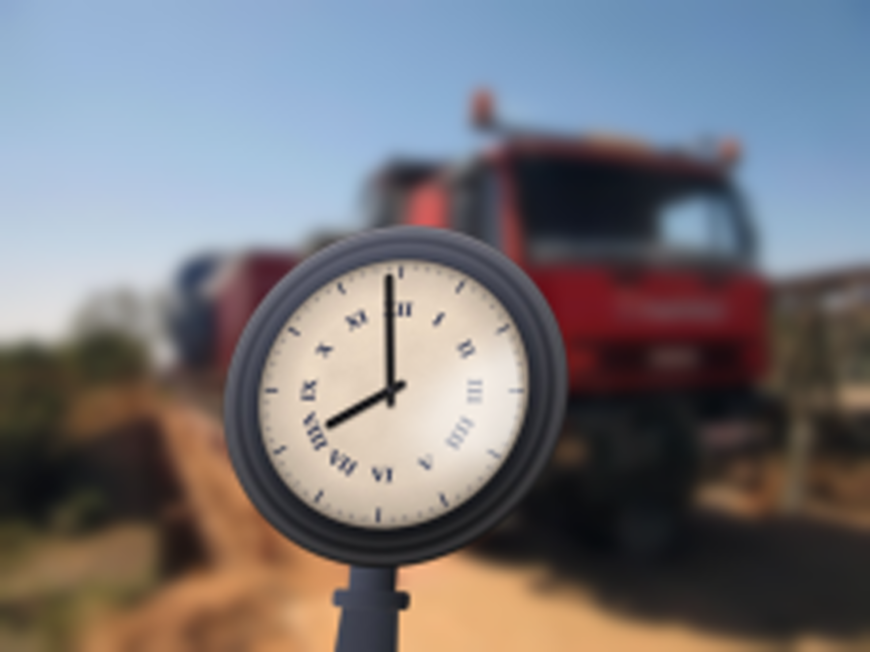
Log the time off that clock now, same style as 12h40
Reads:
7h59
